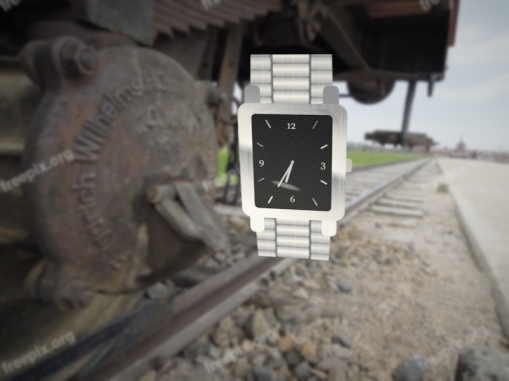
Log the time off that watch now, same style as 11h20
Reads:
6h35
